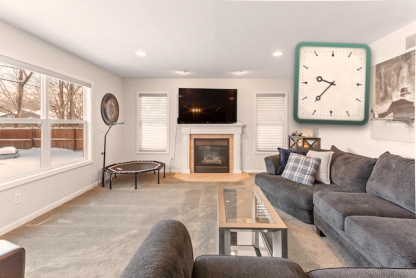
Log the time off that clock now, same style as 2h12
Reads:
9h37
